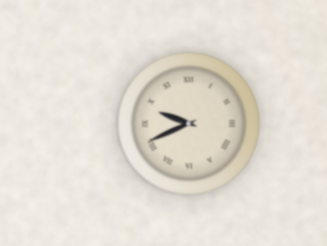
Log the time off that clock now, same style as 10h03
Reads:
9h41
